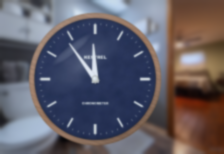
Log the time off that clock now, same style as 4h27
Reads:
11h54
